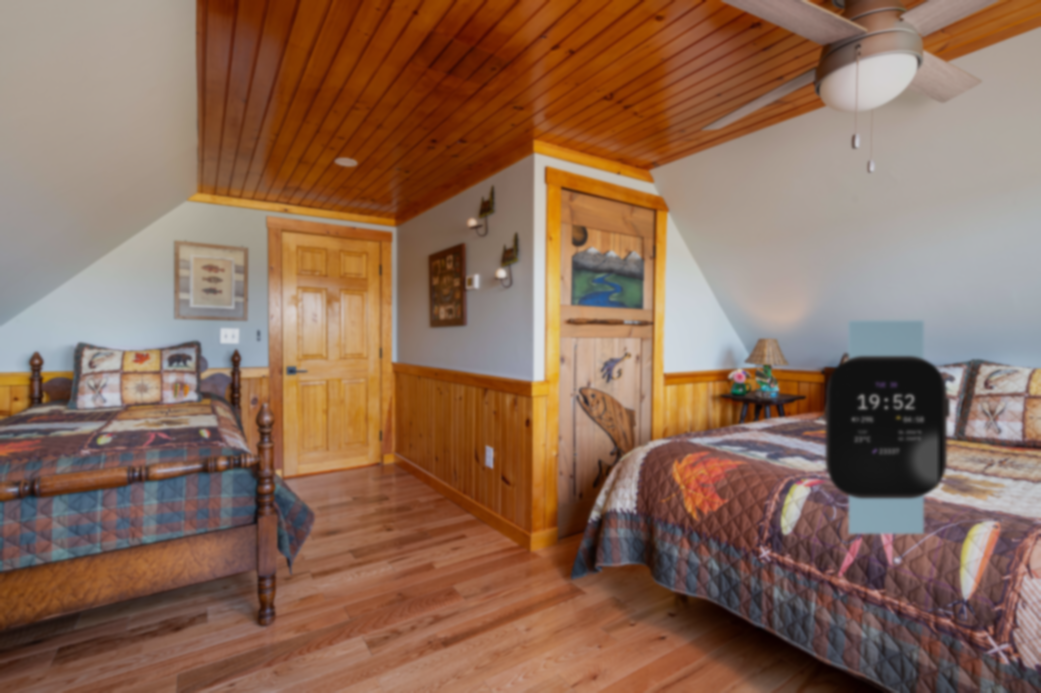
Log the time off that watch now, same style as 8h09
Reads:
19h52
